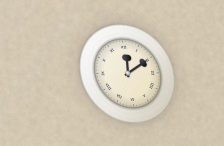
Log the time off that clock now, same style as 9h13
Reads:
12h10
